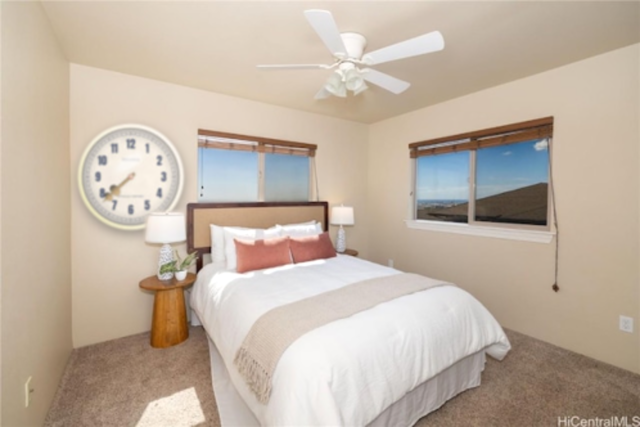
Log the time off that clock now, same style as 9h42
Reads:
7h38
